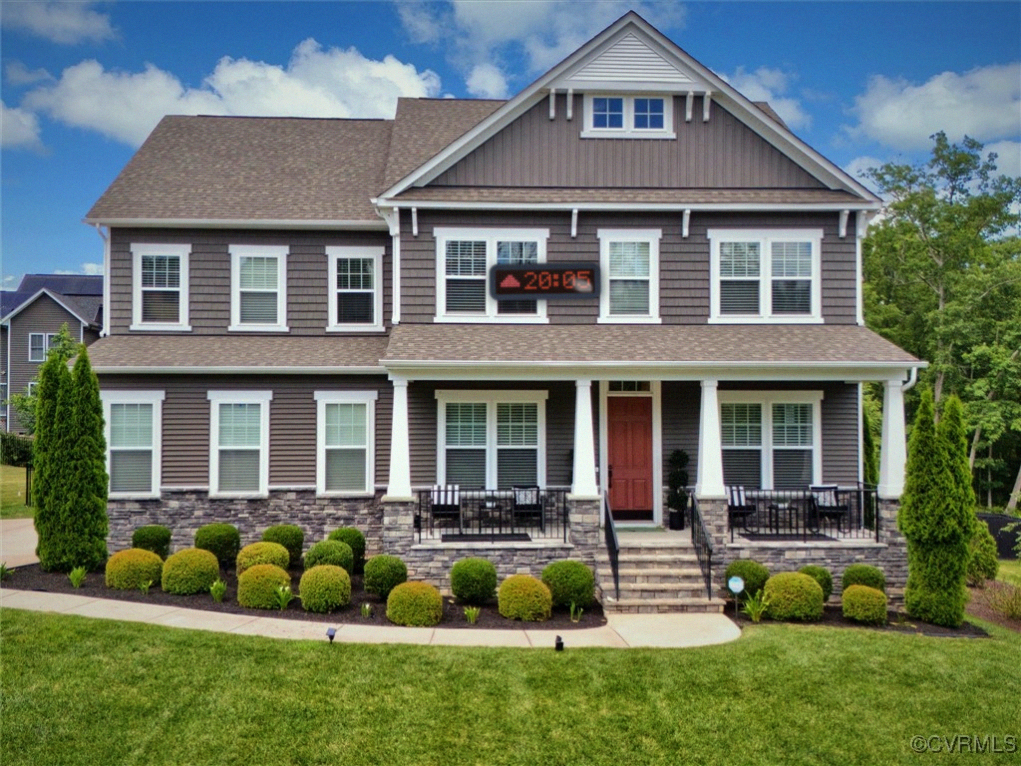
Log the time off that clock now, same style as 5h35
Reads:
20h05
